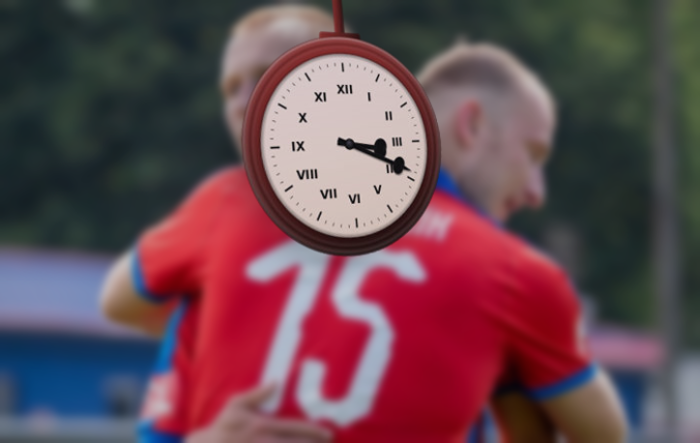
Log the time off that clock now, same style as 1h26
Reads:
3h19
